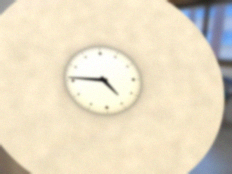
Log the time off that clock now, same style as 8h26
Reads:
4h46
